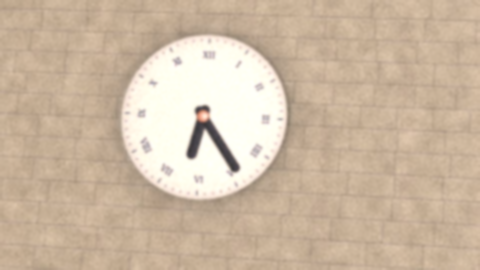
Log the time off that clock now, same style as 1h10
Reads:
6h24
